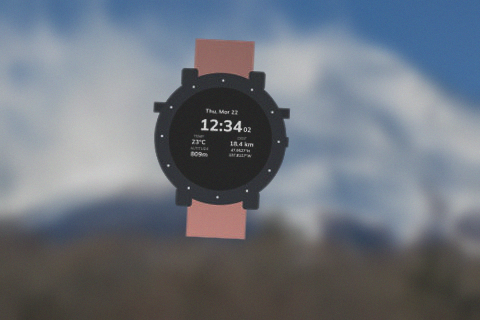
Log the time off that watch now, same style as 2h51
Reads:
12h34
